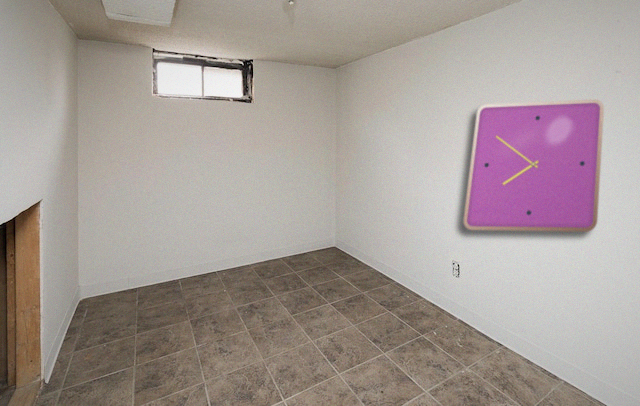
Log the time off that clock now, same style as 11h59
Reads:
7h51
